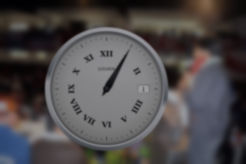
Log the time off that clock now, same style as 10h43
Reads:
1h05
